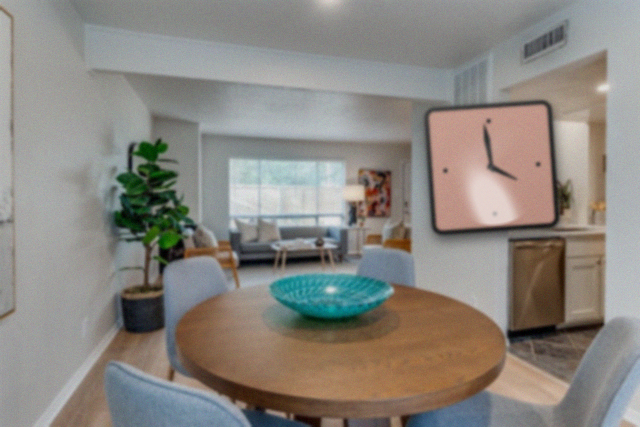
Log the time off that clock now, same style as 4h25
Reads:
3h59
